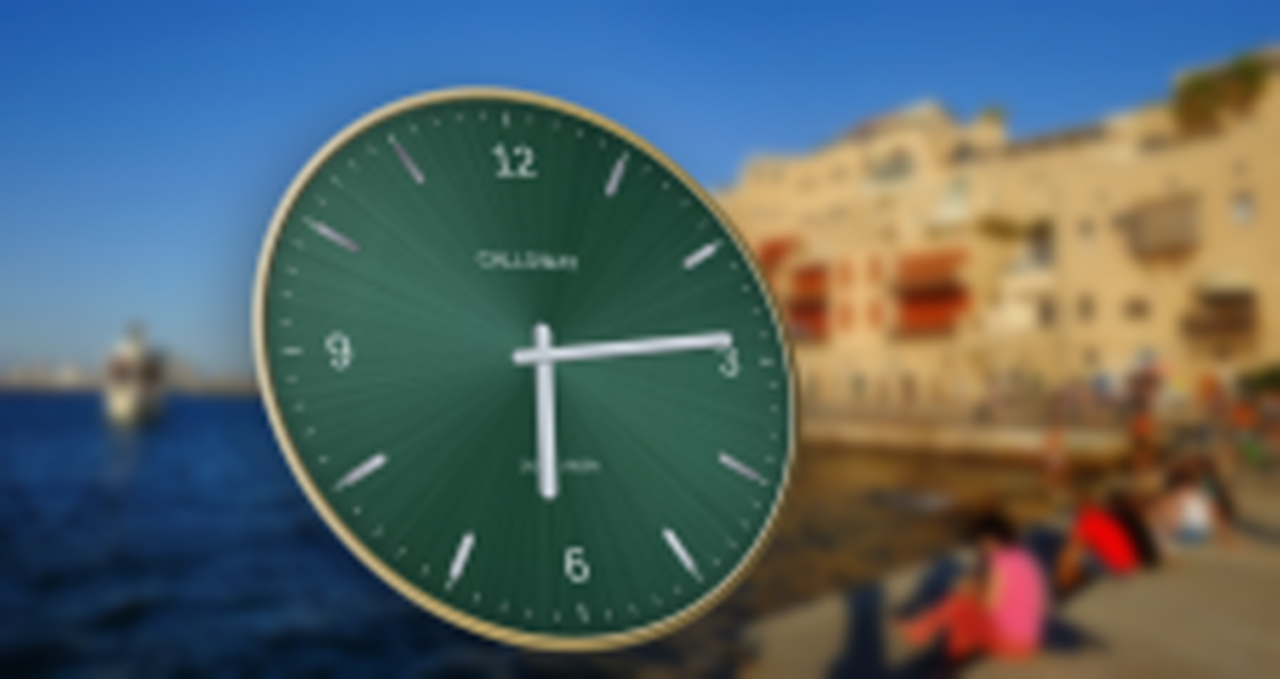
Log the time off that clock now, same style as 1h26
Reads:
6h14
